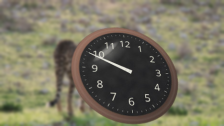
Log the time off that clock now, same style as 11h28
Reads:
9h49
